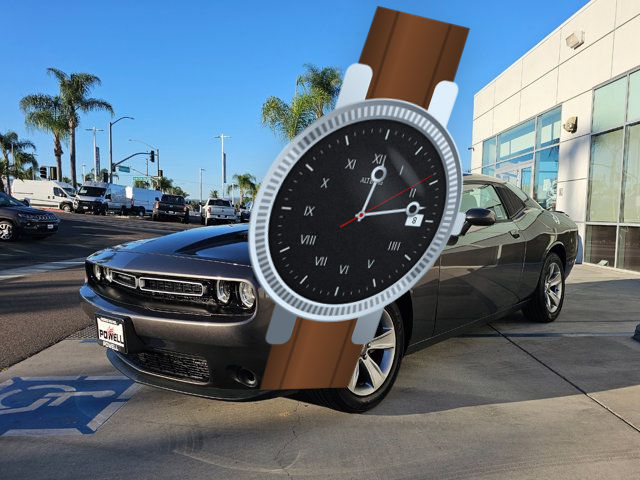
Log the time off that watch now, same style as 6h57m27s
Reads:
12h13m09s
